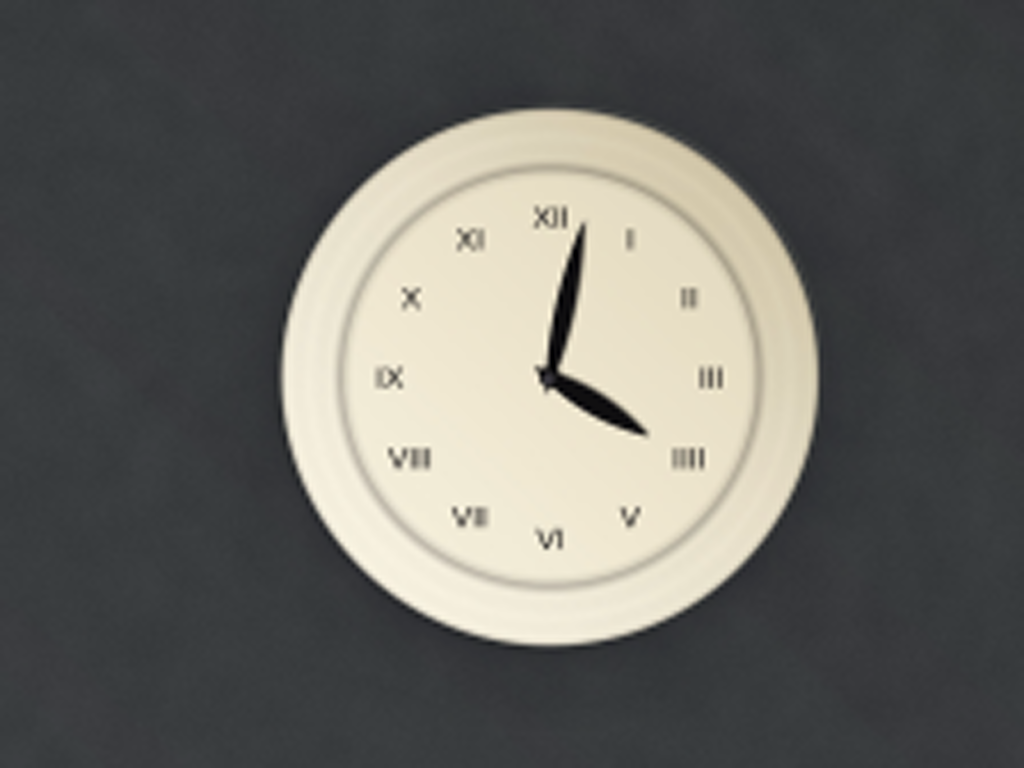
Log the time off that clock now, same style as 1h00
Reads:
4h02
